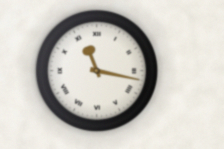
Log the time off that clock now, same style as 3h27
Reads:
11h17
